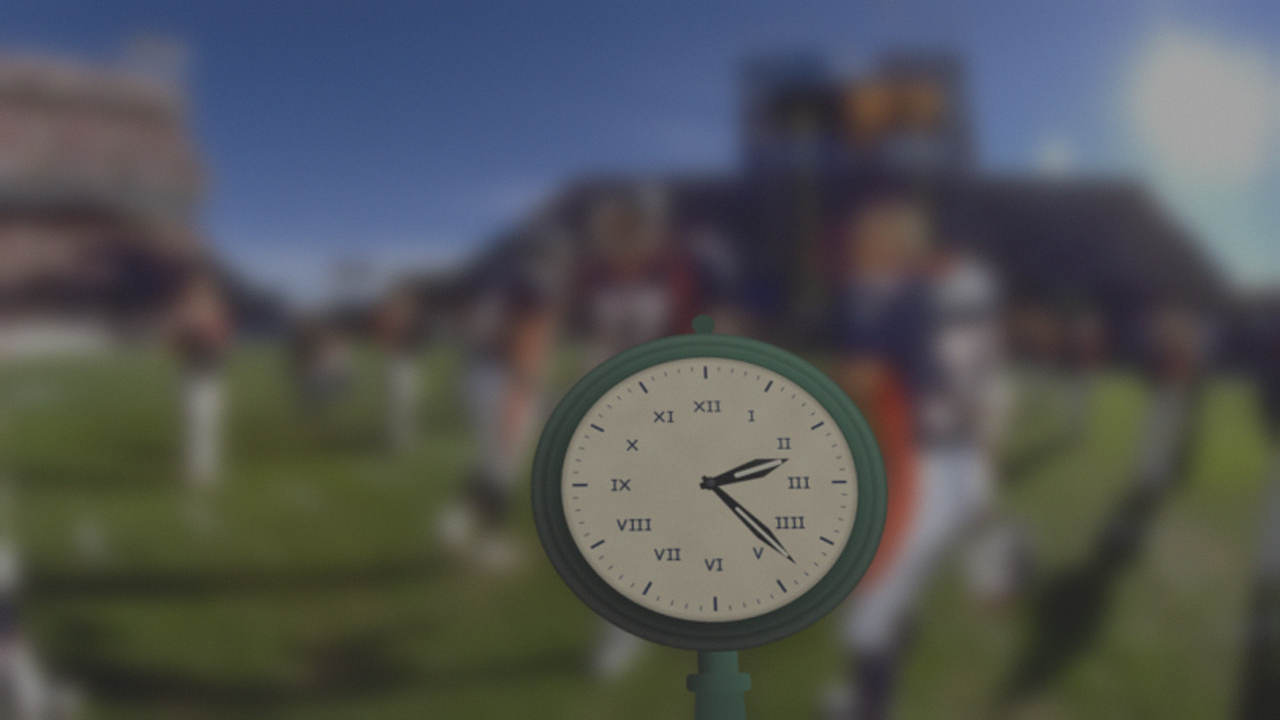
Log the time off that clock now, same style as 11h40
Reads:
2h23
